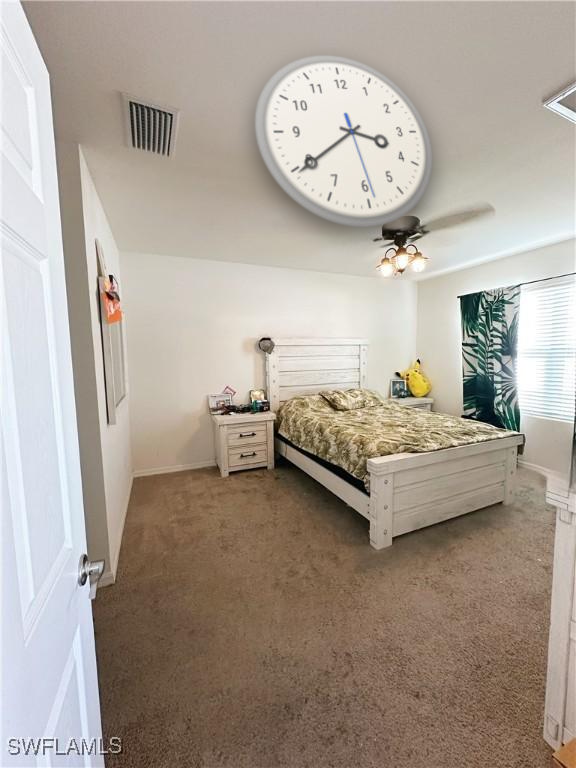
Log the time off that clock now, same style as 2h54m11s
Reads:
3h39m29s
